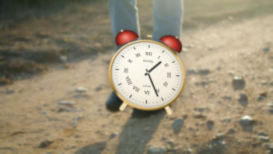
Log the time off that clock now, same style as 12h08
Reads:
1h26
